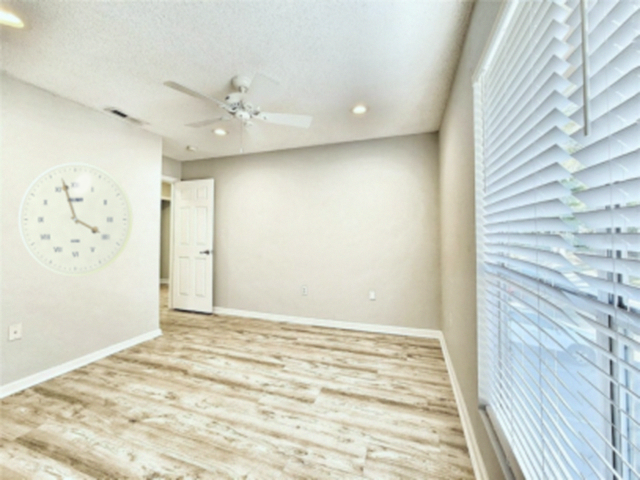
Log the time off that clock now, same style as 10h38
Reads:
3h57
